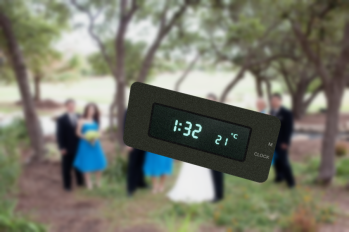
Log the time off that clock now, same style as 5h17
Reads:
1h32
